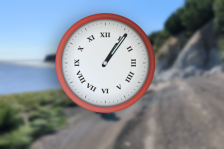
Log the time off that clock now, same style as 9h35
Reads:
1h06
